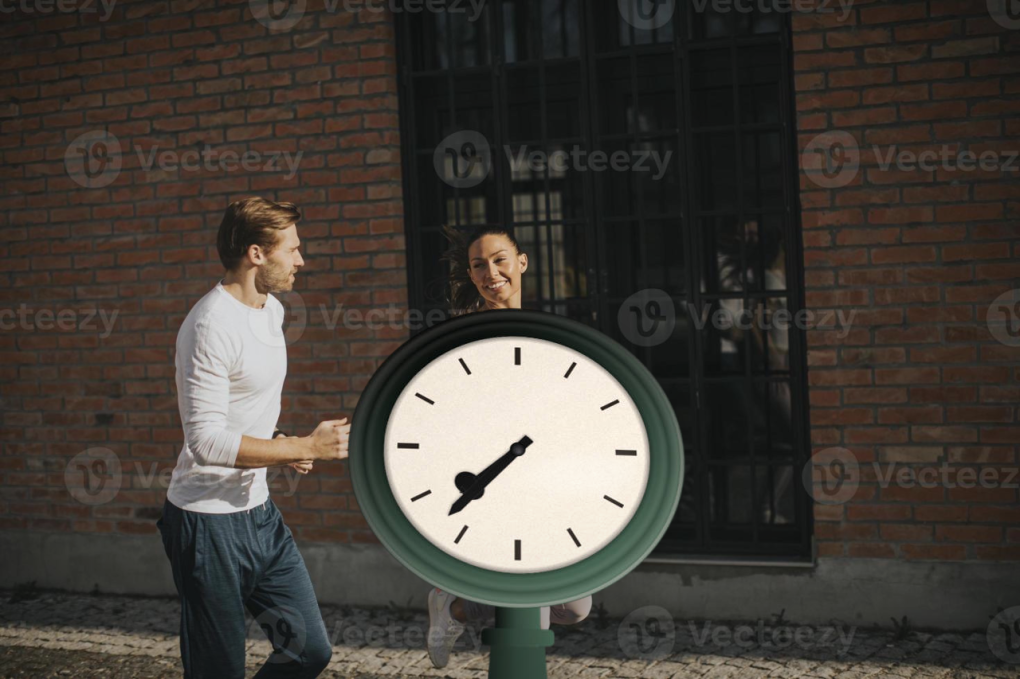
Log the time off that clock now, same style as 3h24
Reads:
7h37
